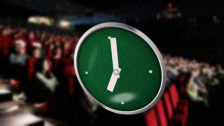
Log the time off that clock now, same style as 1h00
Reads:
7h01
